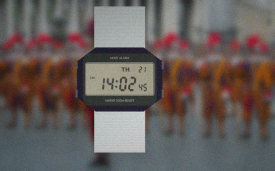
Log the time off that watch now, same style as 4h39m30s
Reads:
14h02m45s
